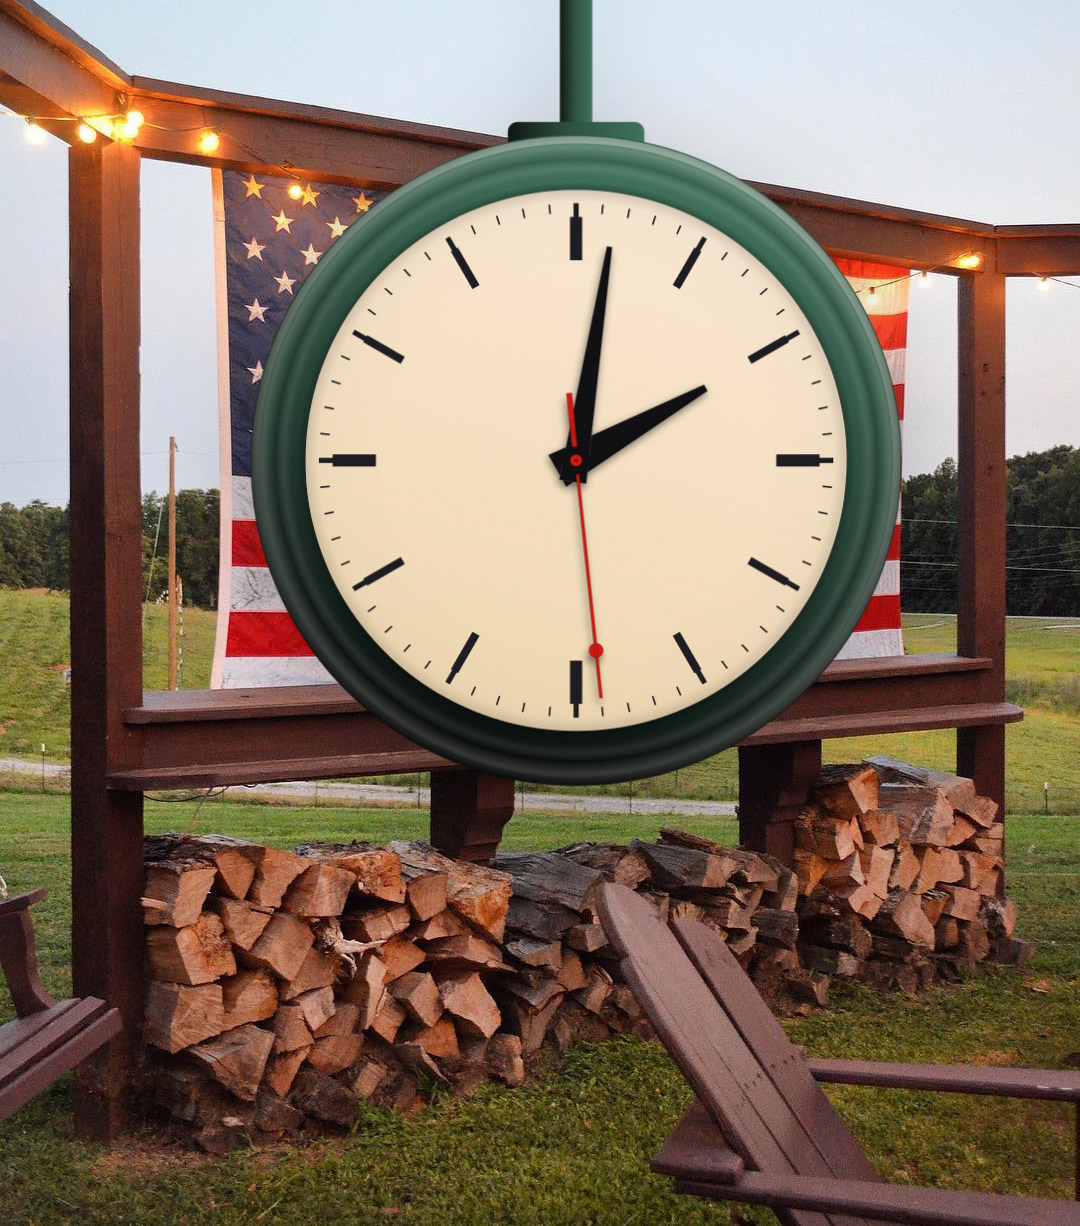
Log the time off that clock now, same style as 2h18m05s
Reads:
2h01m29s
